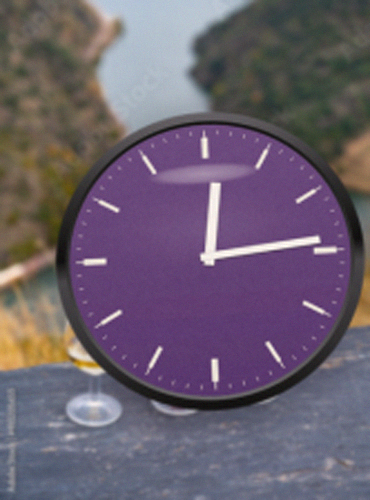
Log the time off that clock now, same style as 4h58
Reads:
12h14
